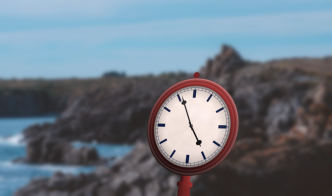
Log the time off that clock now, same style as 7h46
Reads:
4h56
